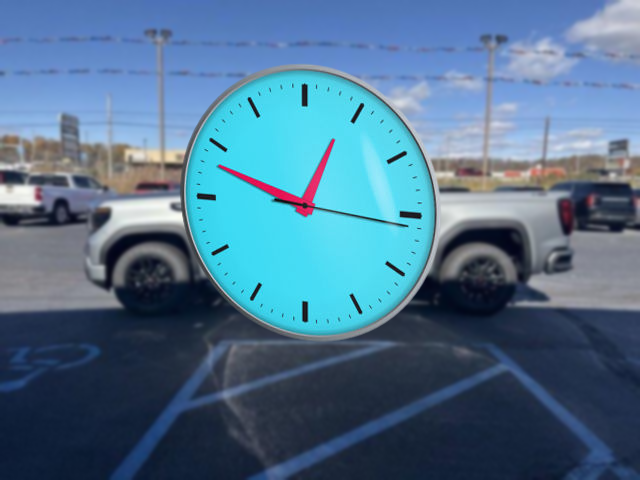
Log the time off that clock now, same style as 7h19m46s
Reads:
12h48m16s
